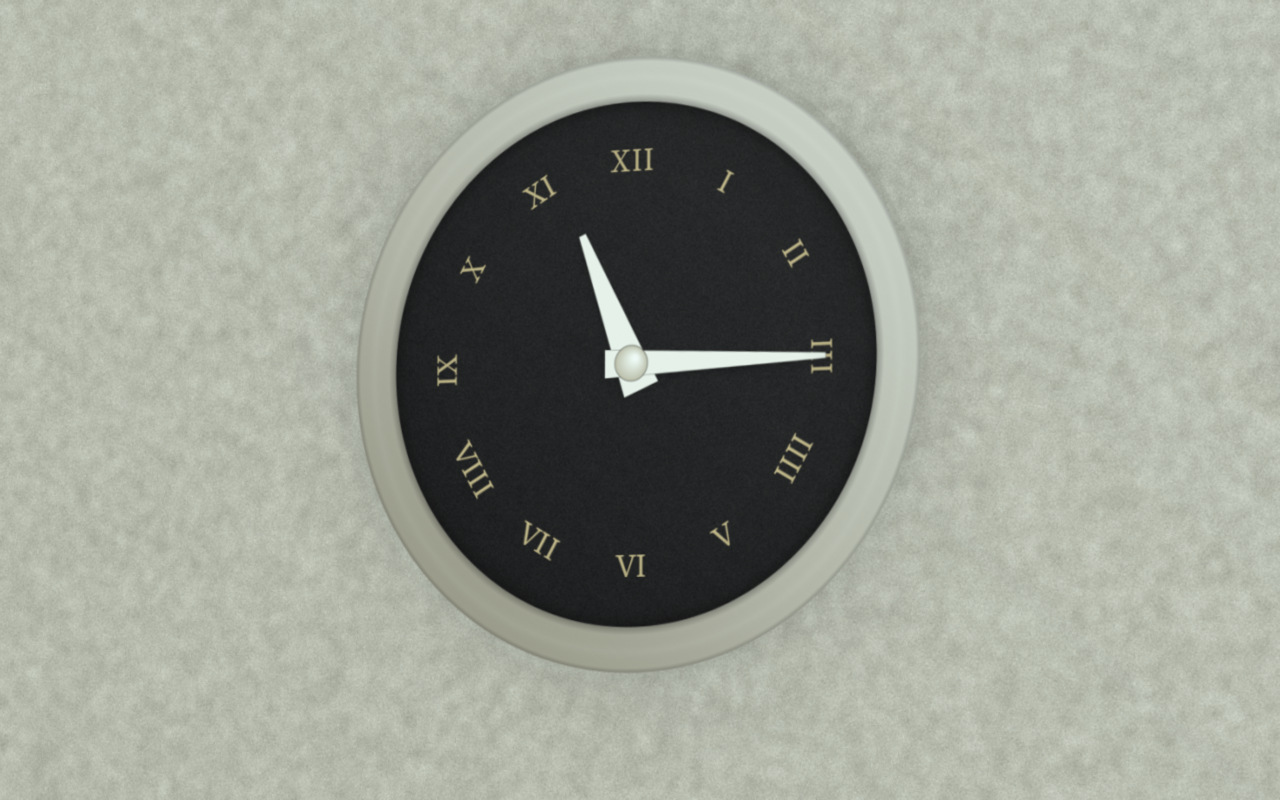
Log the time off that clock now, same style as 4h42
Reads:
11h15
